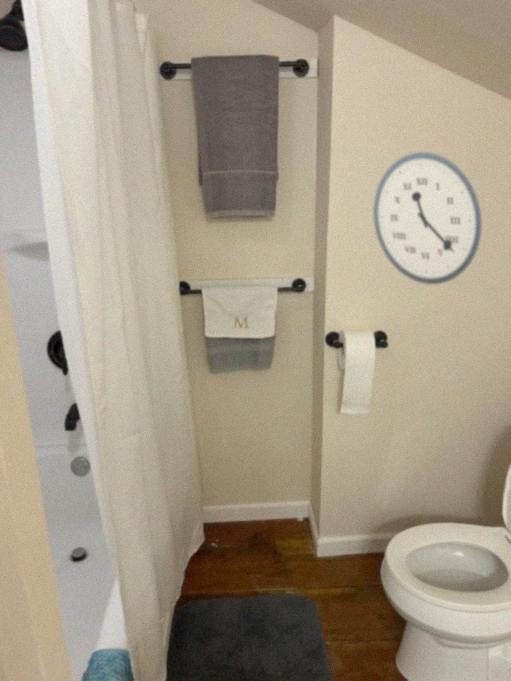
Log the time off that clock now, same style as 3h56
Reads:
11h22
